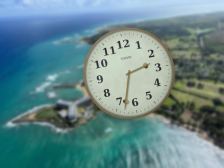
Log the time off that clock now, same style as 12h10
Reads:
2h33
